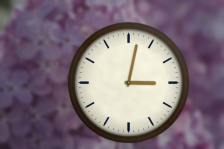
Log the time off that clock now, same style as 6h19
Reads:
3h02
